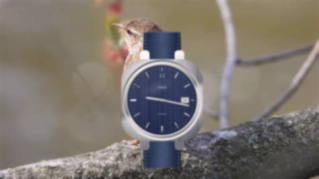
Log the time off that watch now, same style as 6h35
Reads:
9h17
